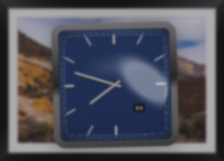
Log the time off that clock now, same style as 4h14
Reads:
7h48
